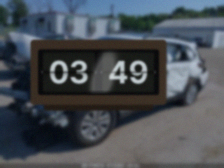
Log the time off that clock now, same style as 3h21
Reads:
3h49
